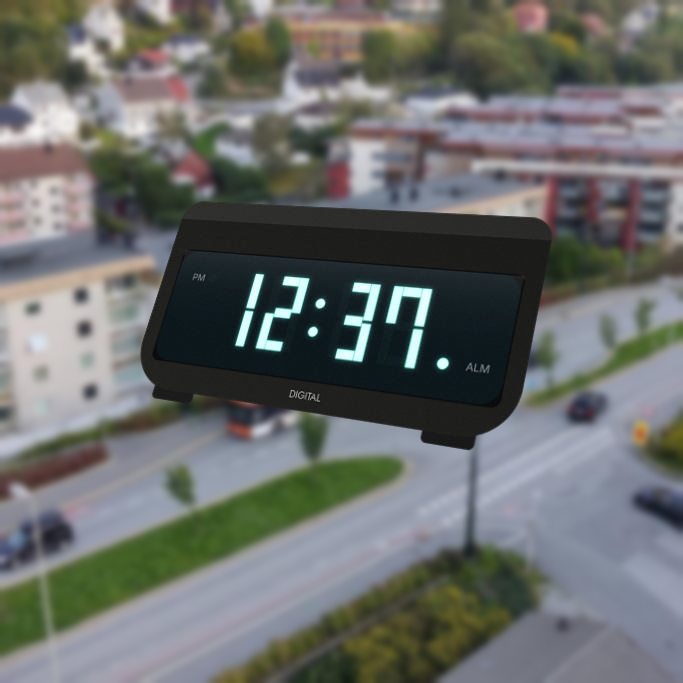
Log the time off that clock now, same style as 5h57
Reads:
12h37
